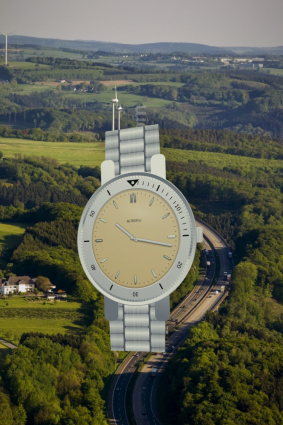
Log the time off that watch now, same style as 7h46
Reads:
10h17
